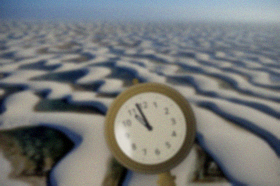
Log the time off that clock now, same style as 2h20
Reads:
10h58
